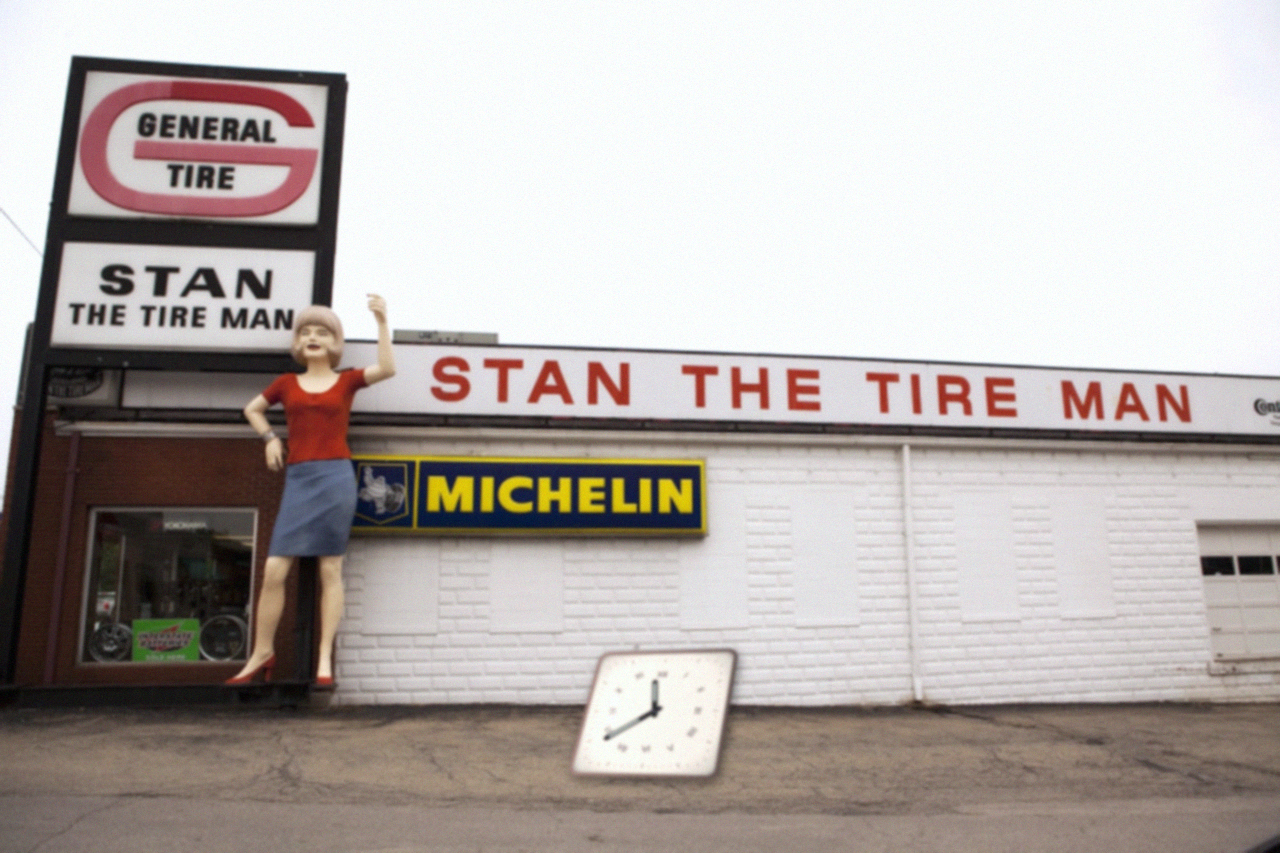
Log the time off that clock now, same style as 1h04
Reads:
11h39
